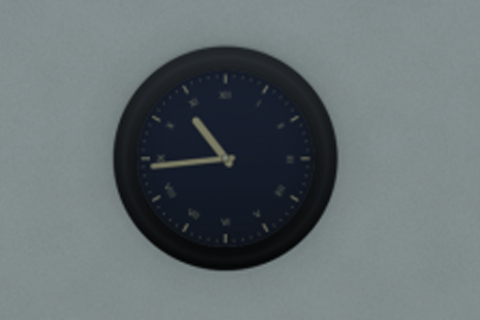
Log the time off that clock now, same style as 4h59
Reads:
10h44
